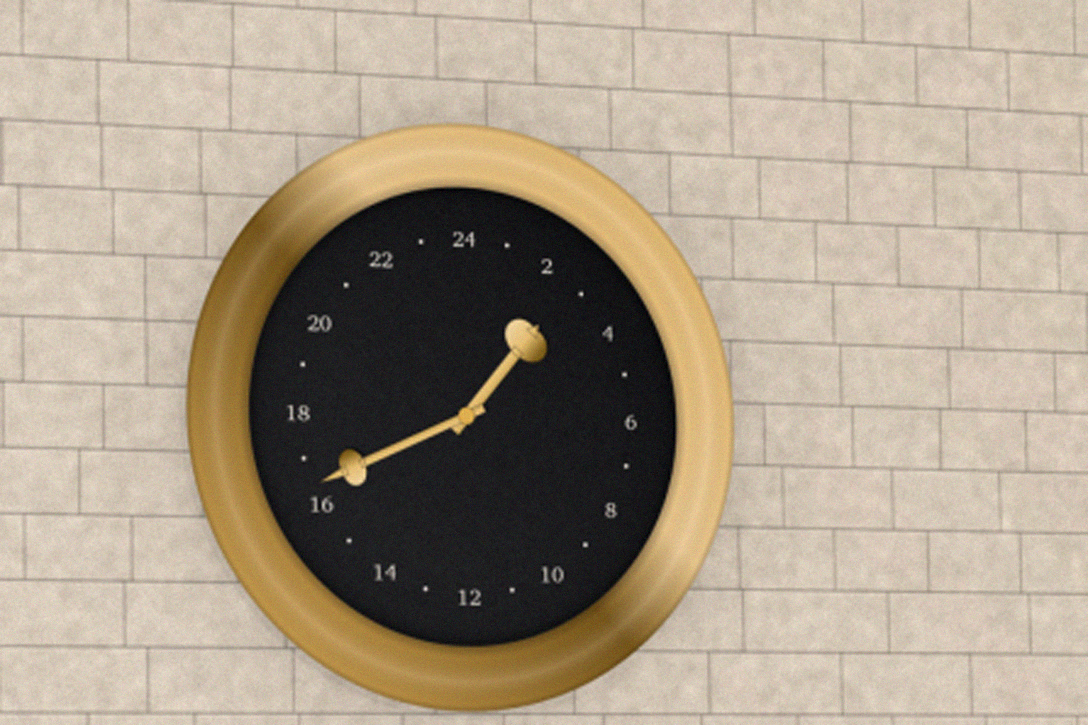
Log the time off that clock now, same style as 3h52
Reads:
2h41
